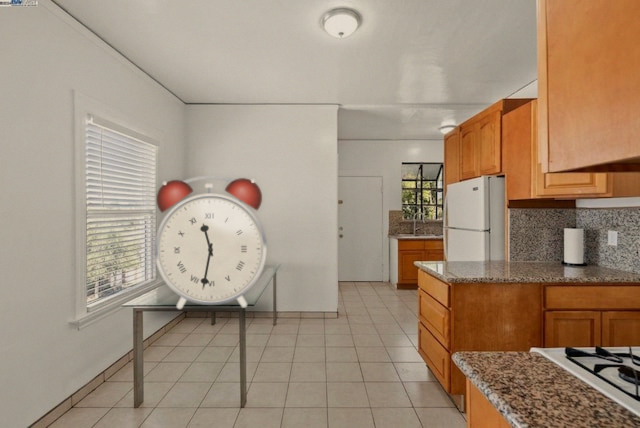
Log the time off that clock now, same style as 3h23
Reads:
11h32
